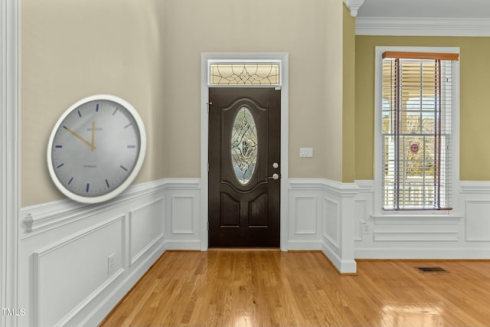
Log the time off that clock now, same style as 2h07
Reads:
11h50
